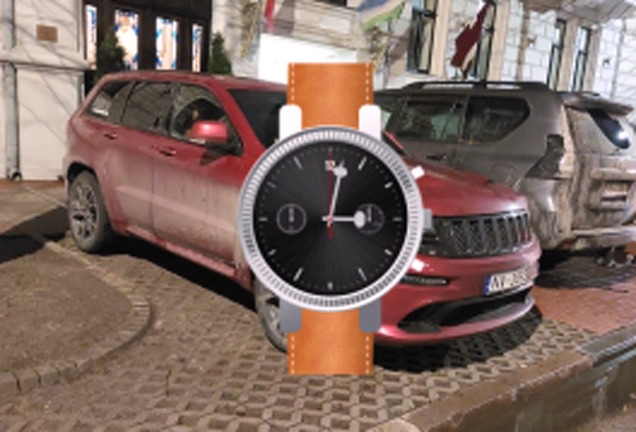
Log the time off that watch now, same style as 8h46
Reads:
3h02
